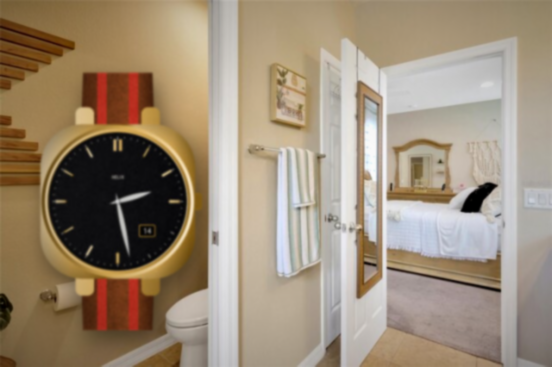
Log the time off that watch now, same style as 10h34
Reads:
2h28
